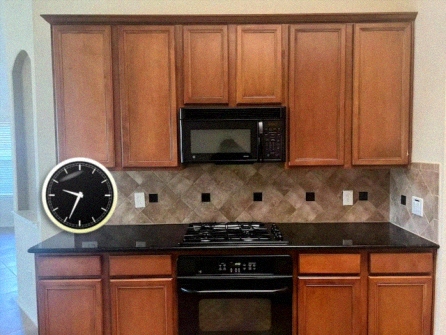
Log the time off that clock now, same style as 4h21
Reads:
9h34
